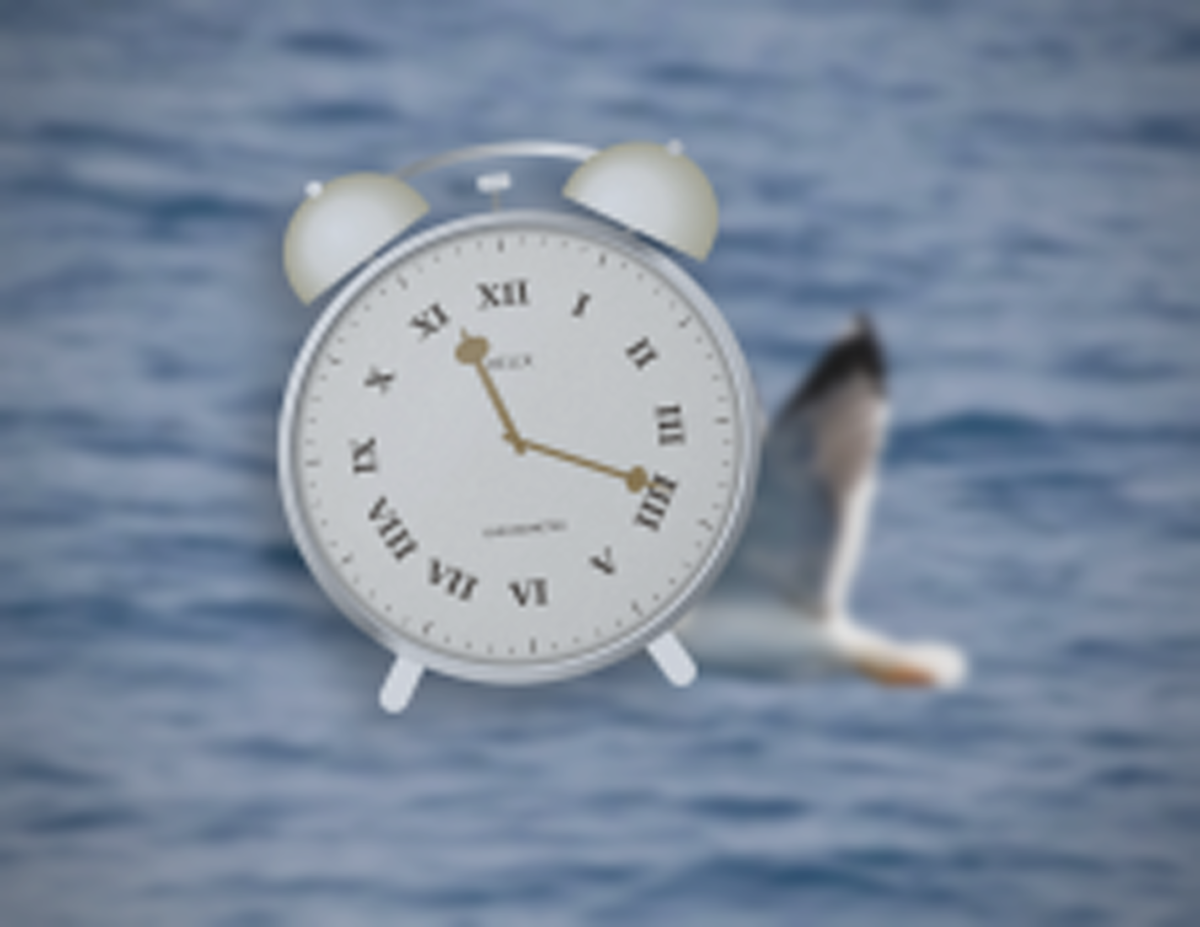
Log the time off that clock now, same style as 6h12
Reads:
11h19
